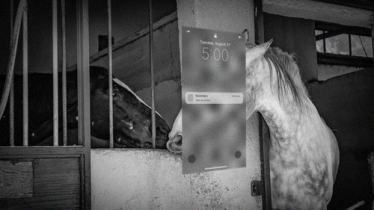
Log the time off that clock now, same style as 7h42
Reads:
5h00
